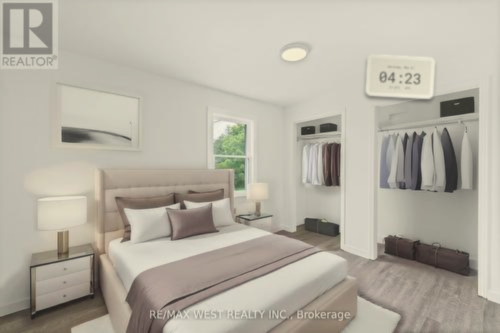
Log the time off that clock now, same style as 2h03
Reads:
4h23
